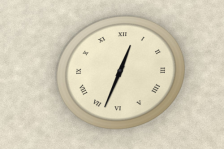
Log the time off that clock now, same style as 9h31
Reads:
12h33
